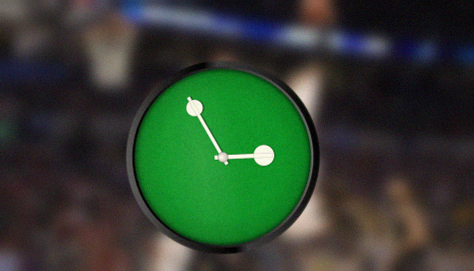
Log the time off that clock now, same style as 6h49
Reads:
2h55
